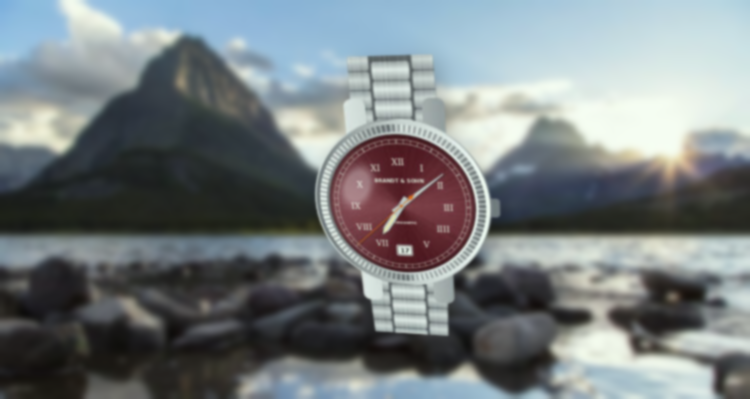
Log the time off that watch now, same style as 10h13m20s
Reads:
7h08m38s
